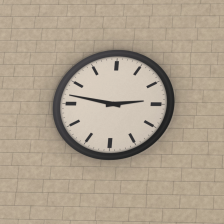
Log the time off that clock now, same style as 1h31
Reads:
2h47
